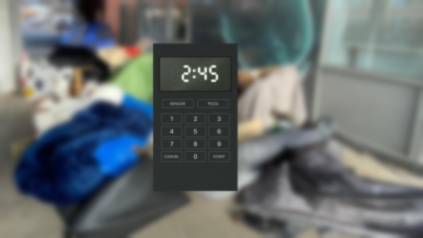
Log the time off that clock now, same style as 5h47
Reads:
2h45
